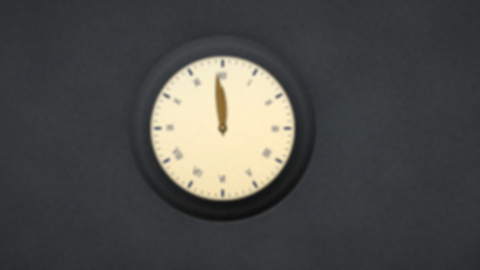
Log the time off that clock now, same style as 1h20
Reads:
11h59
